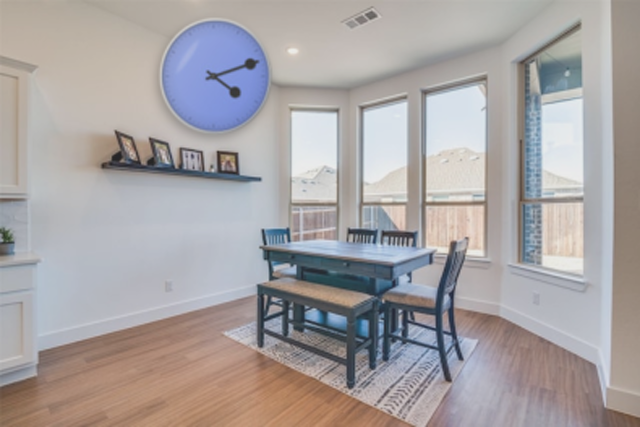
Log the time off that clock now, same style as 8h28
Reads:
4h12
